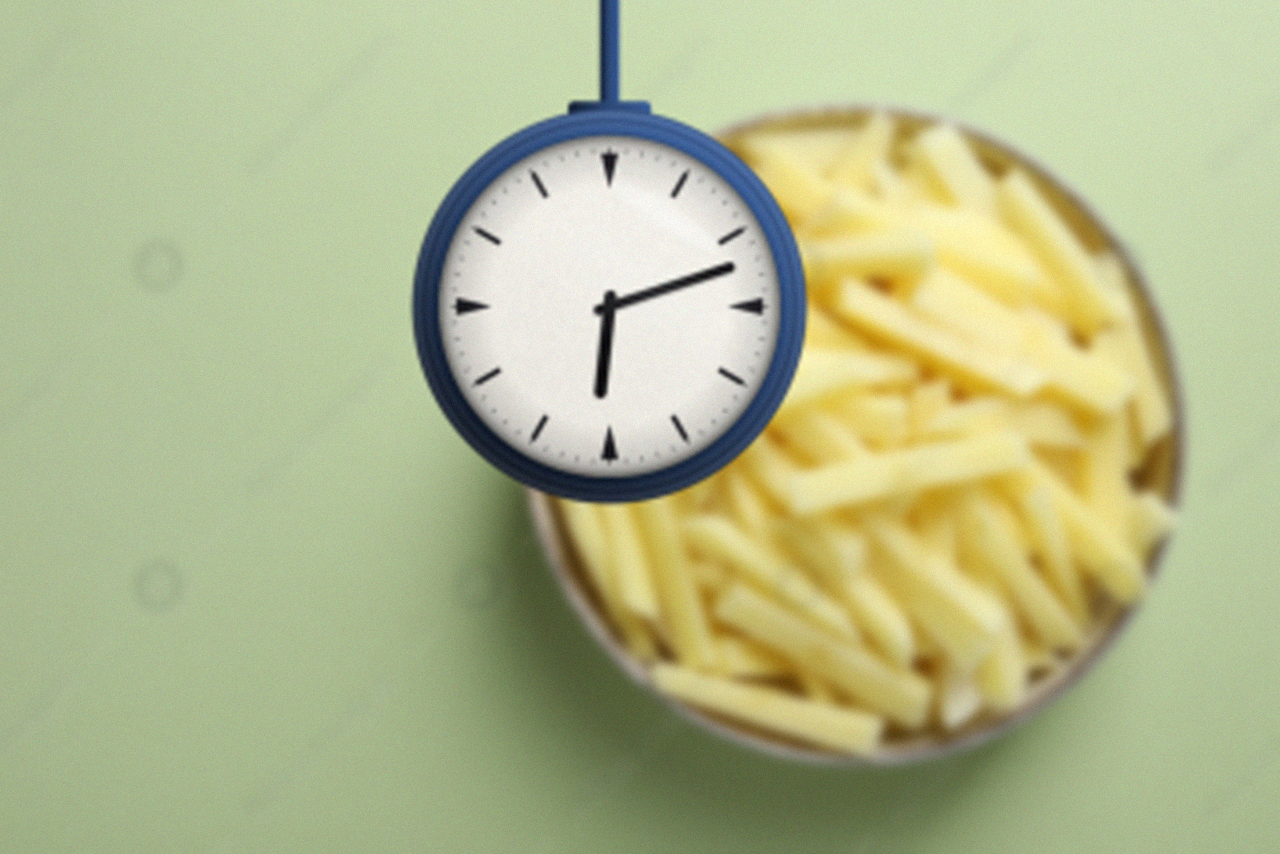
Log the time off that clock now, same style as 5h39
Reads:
6h12
